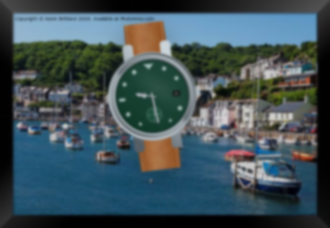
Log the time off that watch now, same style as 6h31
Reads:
9h29
